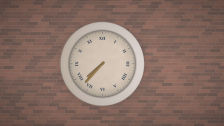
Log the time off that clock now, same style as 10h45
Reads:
7h37
